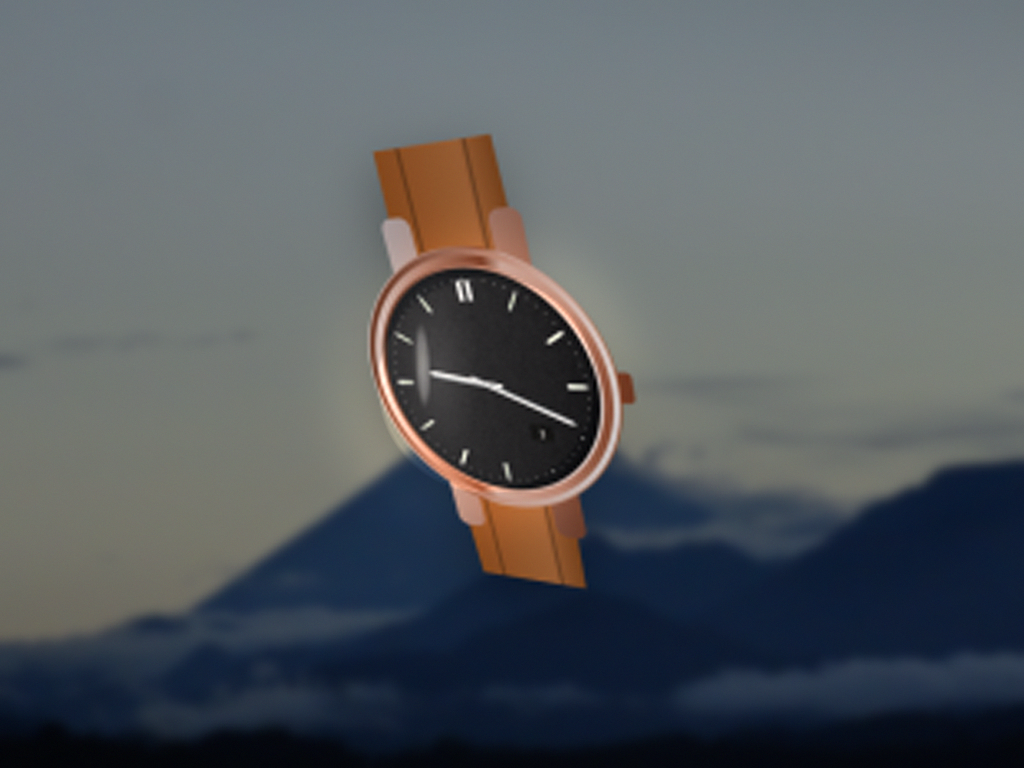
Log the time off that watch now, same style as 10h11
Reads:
9h19
